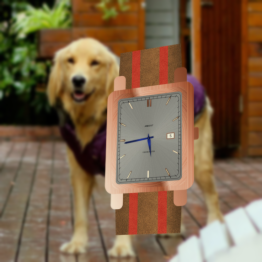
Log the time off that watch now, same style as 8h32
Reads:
5h44
